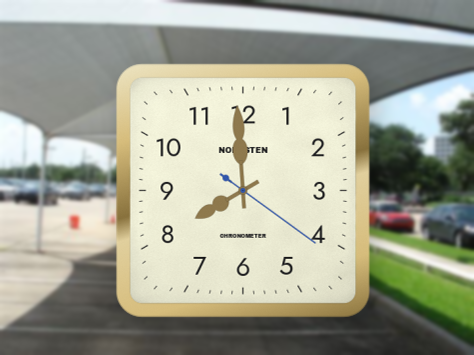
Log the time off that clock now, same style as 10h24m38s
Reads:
7h59m21s
